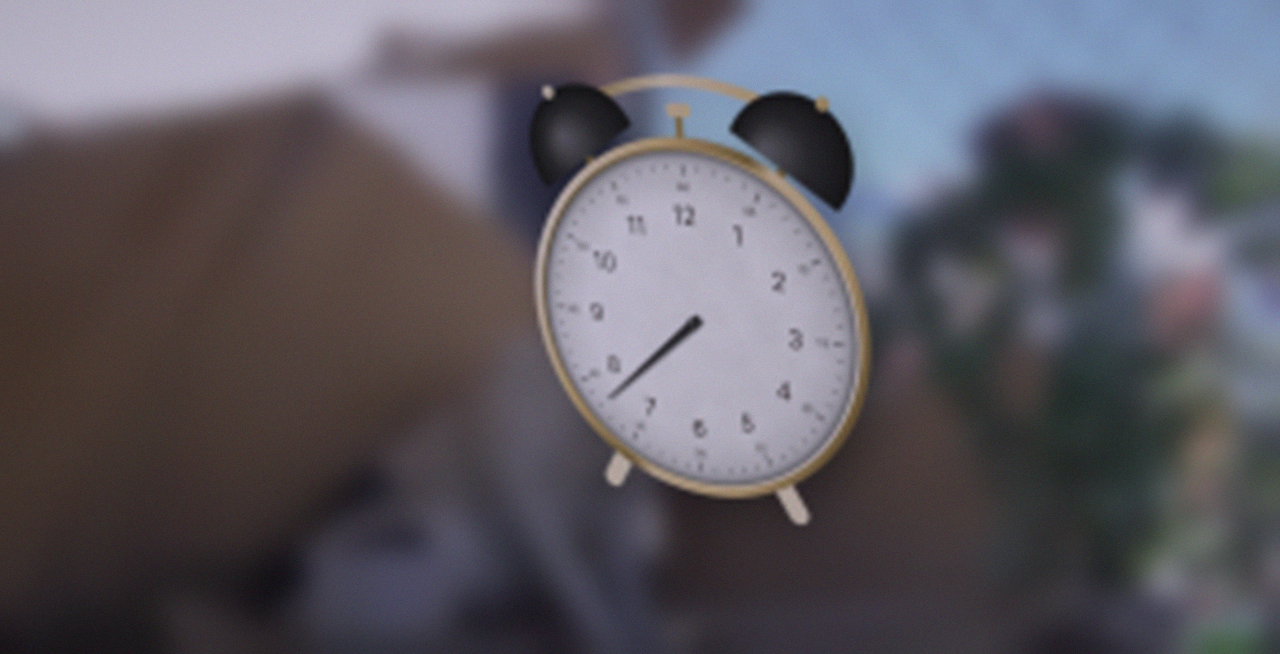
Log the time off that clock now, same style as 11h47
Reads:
7h38
